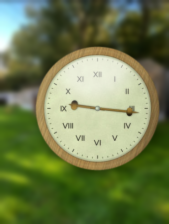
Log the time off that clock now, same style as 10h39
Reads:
9h16
